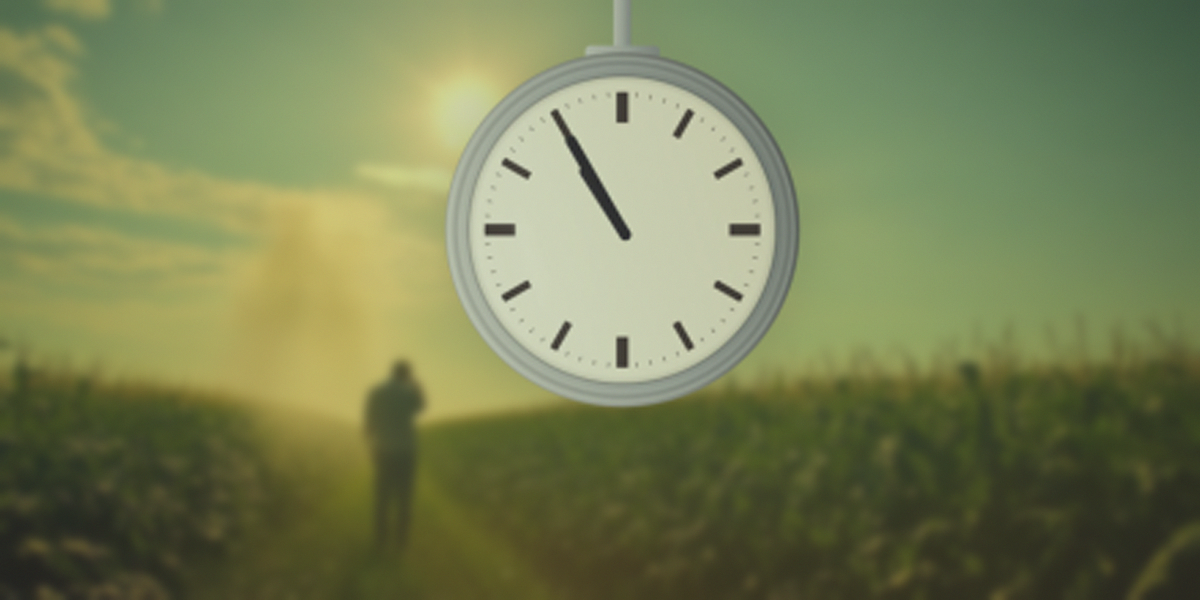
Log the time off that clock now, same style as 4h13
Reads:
10h55
